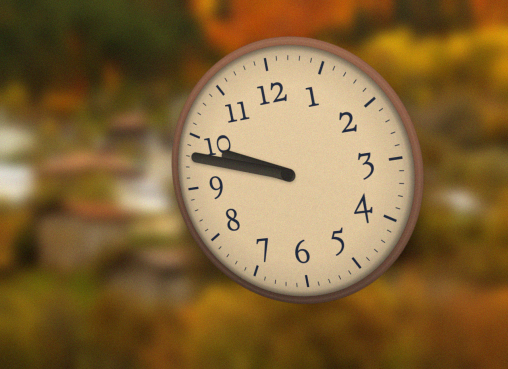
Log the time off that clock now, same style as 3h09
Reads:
9h48
